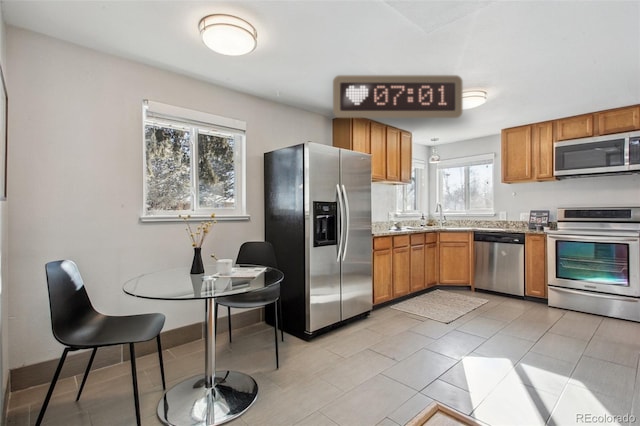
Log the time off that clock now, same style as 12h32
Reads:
7h01
